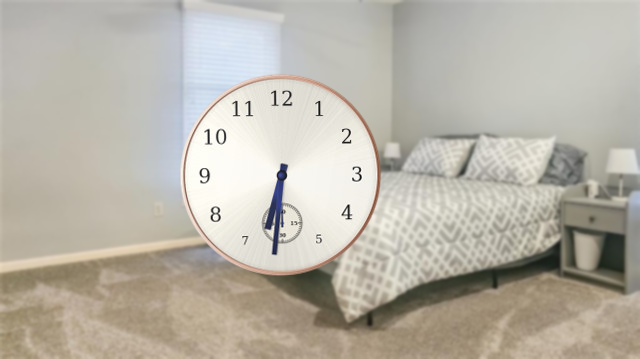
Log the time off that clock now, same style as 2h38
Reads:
6h31
